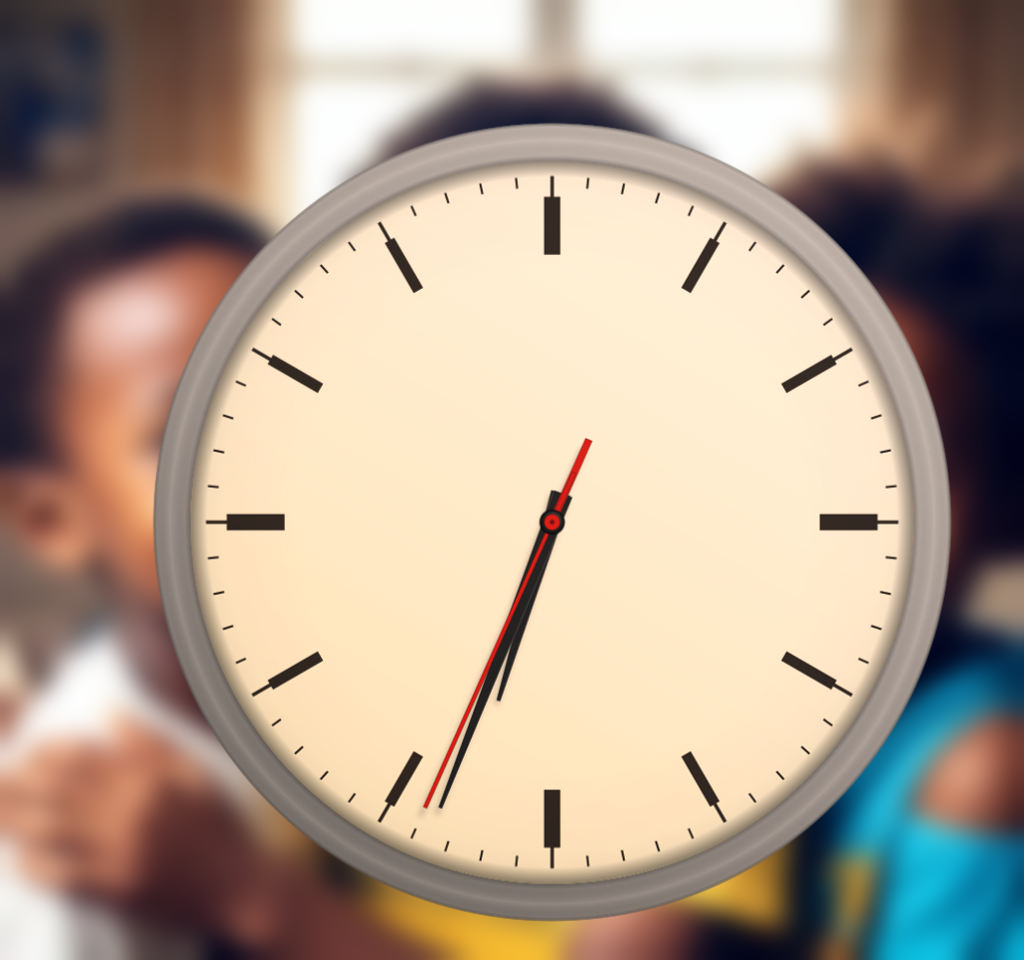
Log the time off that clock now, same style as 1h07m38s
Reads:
6h33m34s
